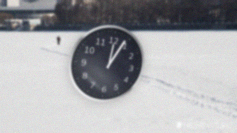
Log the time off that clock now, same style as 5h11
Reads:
12h04
